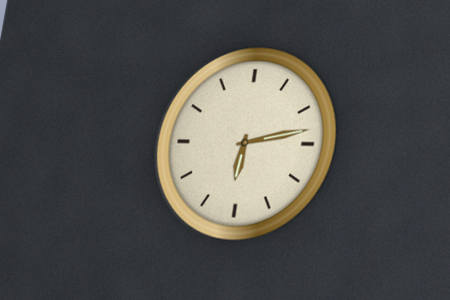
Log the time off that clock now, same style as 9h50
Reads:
6h13
